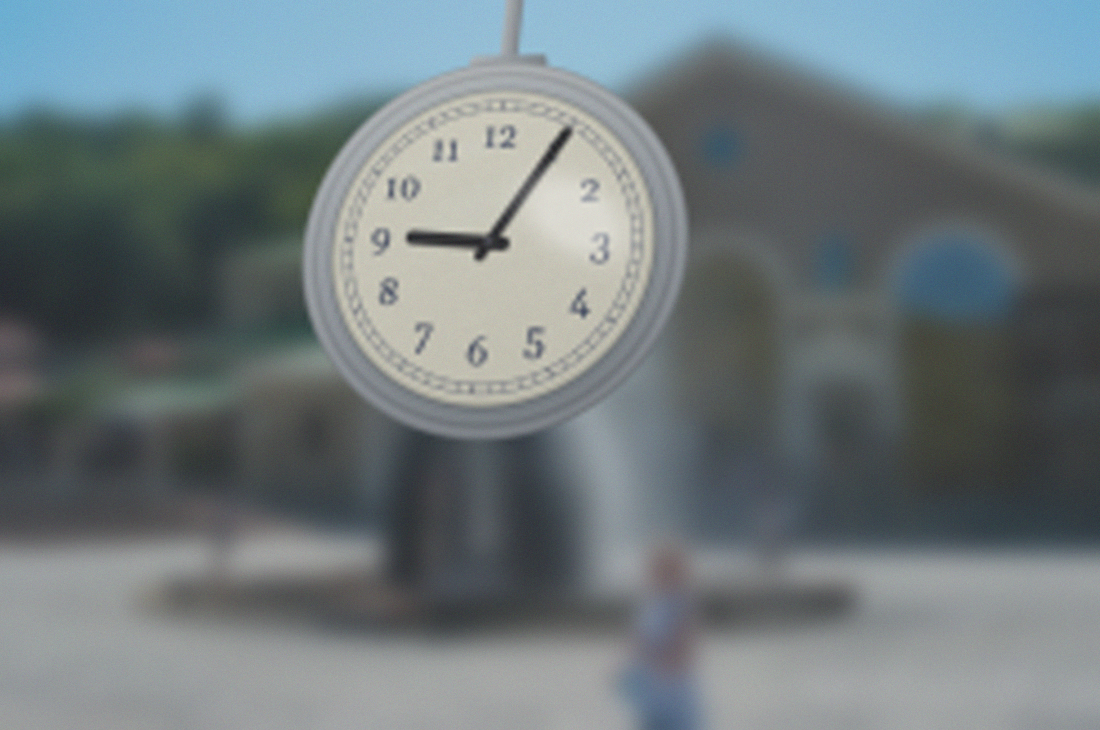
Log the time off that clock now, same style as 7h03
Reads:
9h05
